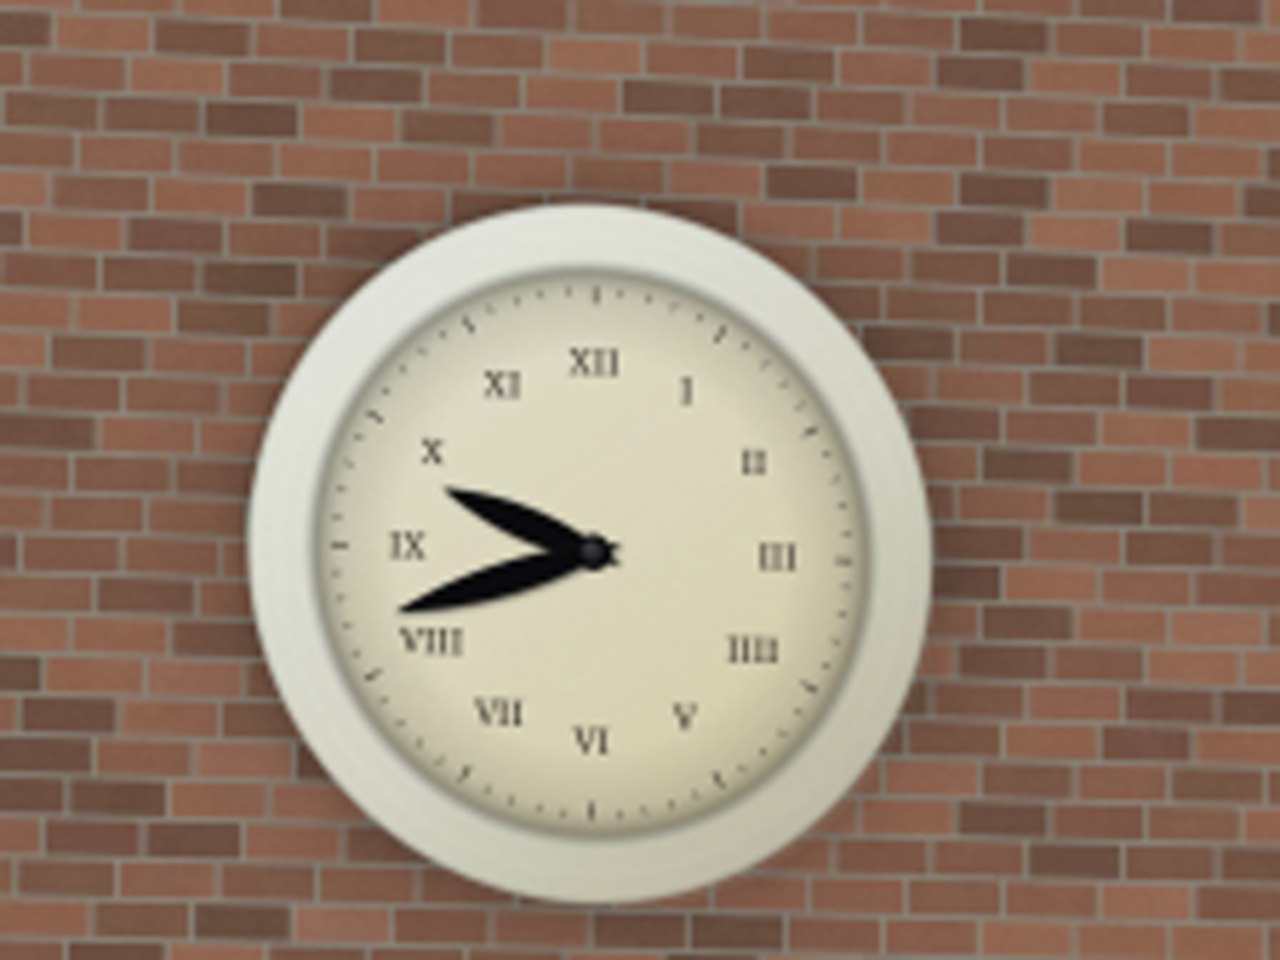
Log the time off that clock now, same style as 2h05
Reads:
9h42
